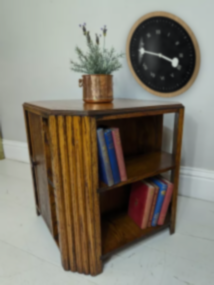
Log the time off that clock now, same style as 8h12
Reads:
3h47
